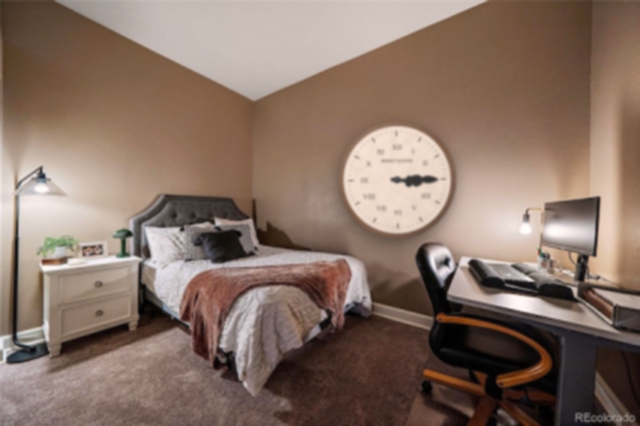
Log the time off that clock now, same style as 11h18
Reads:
3h15
